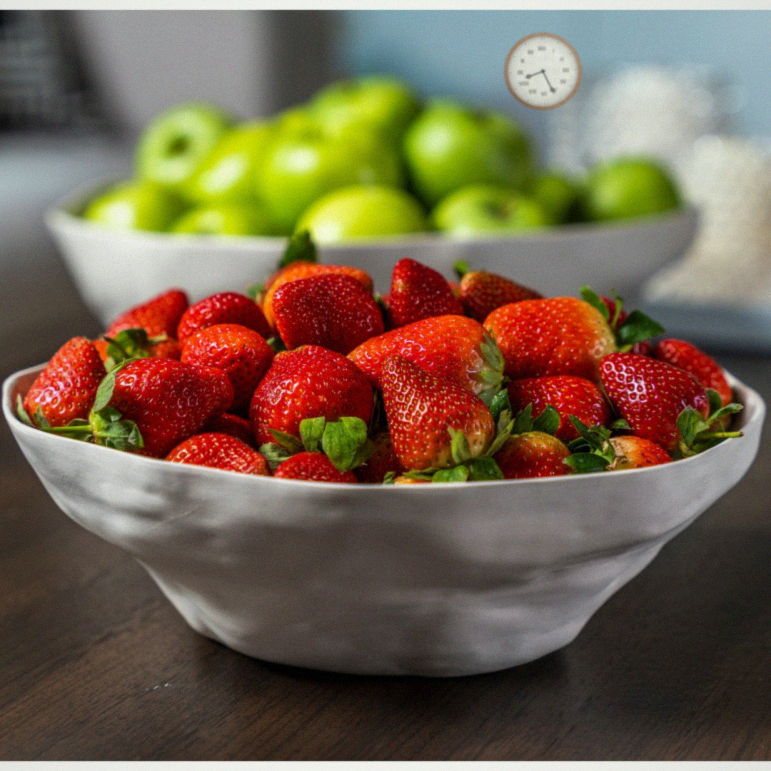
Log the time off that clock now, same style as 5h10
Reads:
8h26
